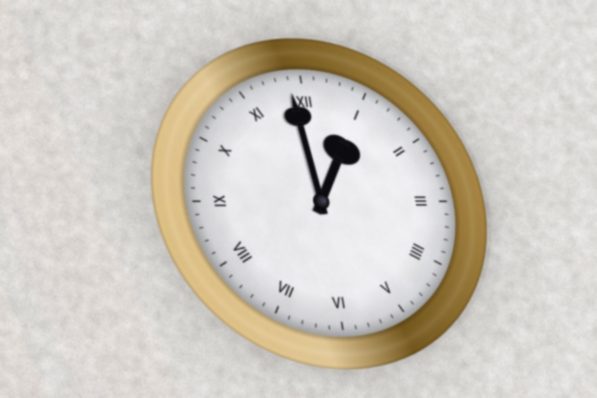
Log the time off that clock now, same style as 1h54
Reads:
12h59
